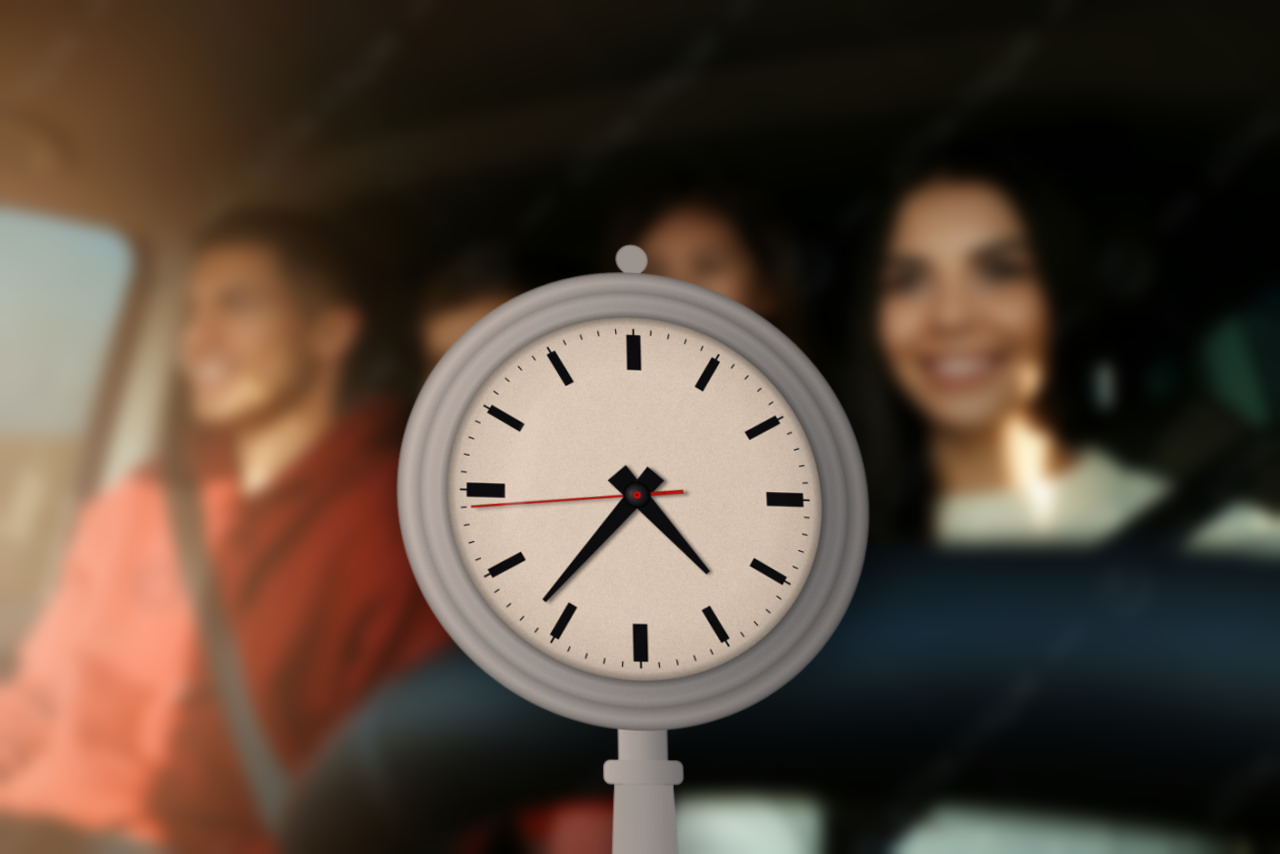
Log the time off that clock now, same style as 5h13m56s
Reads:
4h36m44s
